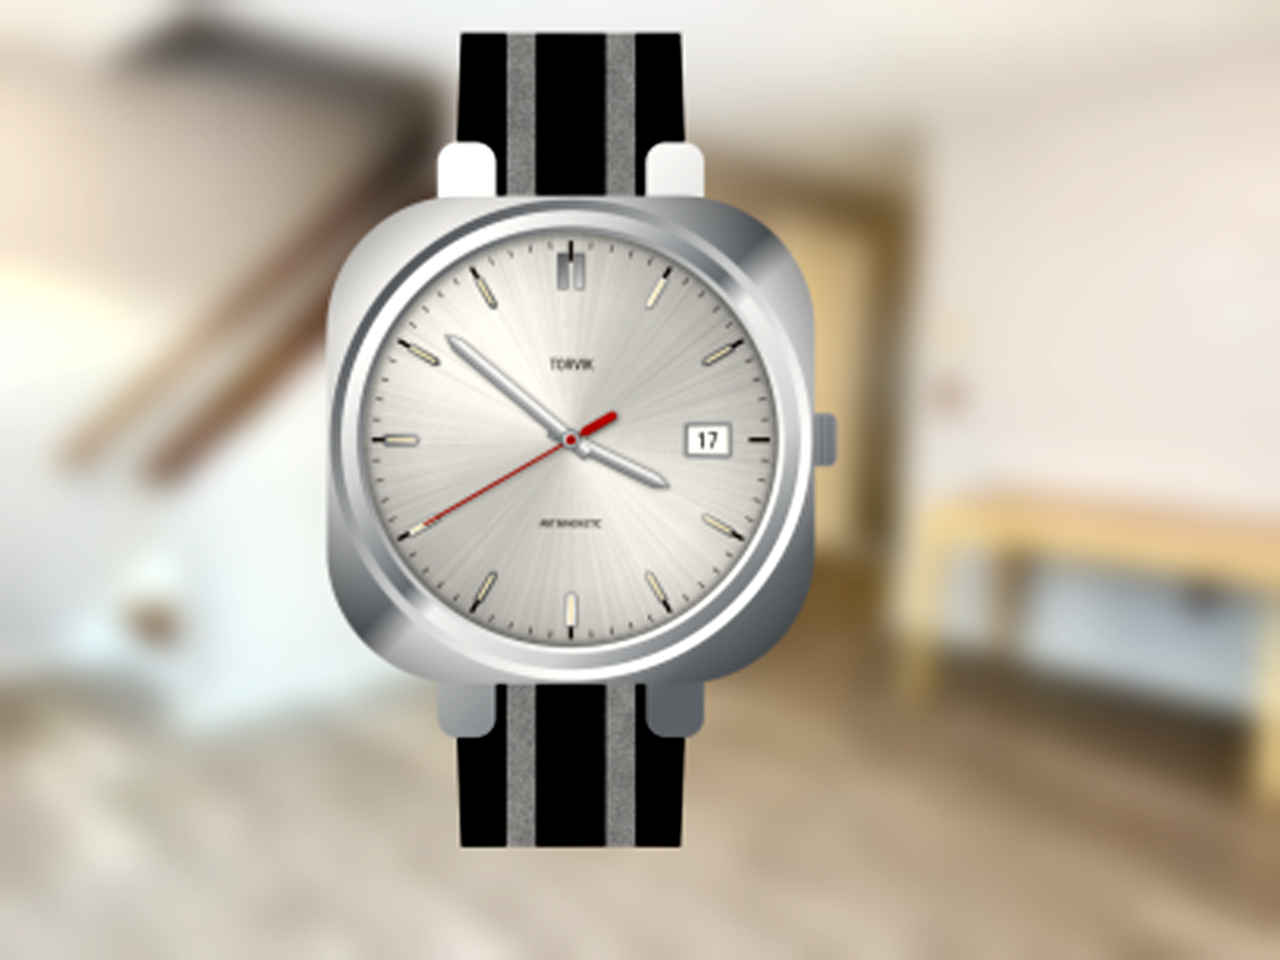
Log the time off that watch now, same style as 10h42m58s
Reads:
3h51m40s
